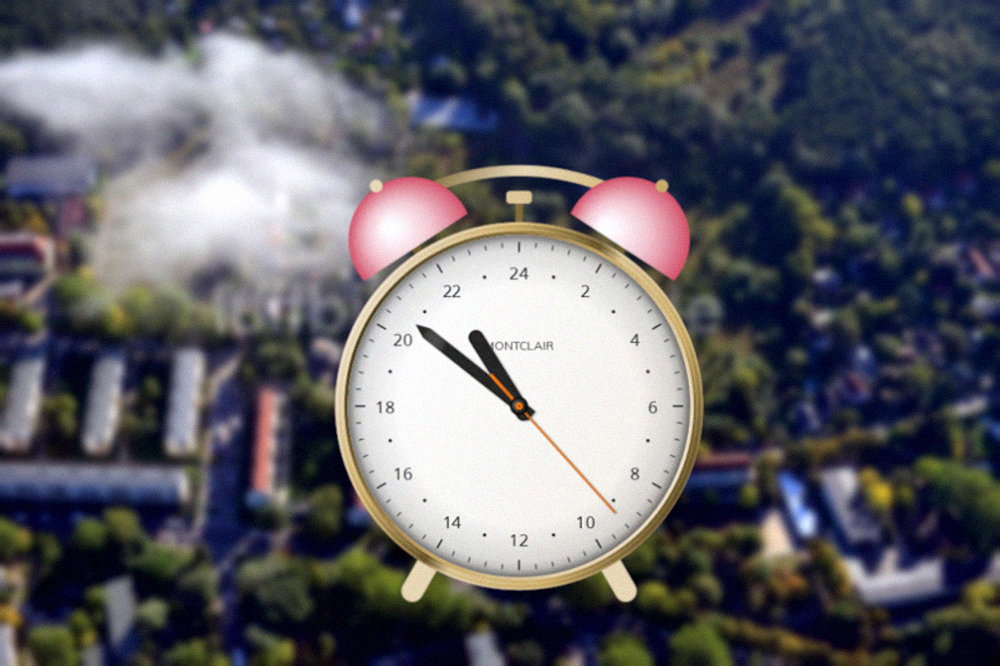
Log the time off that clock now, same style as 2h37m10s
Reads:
21h51m23s
